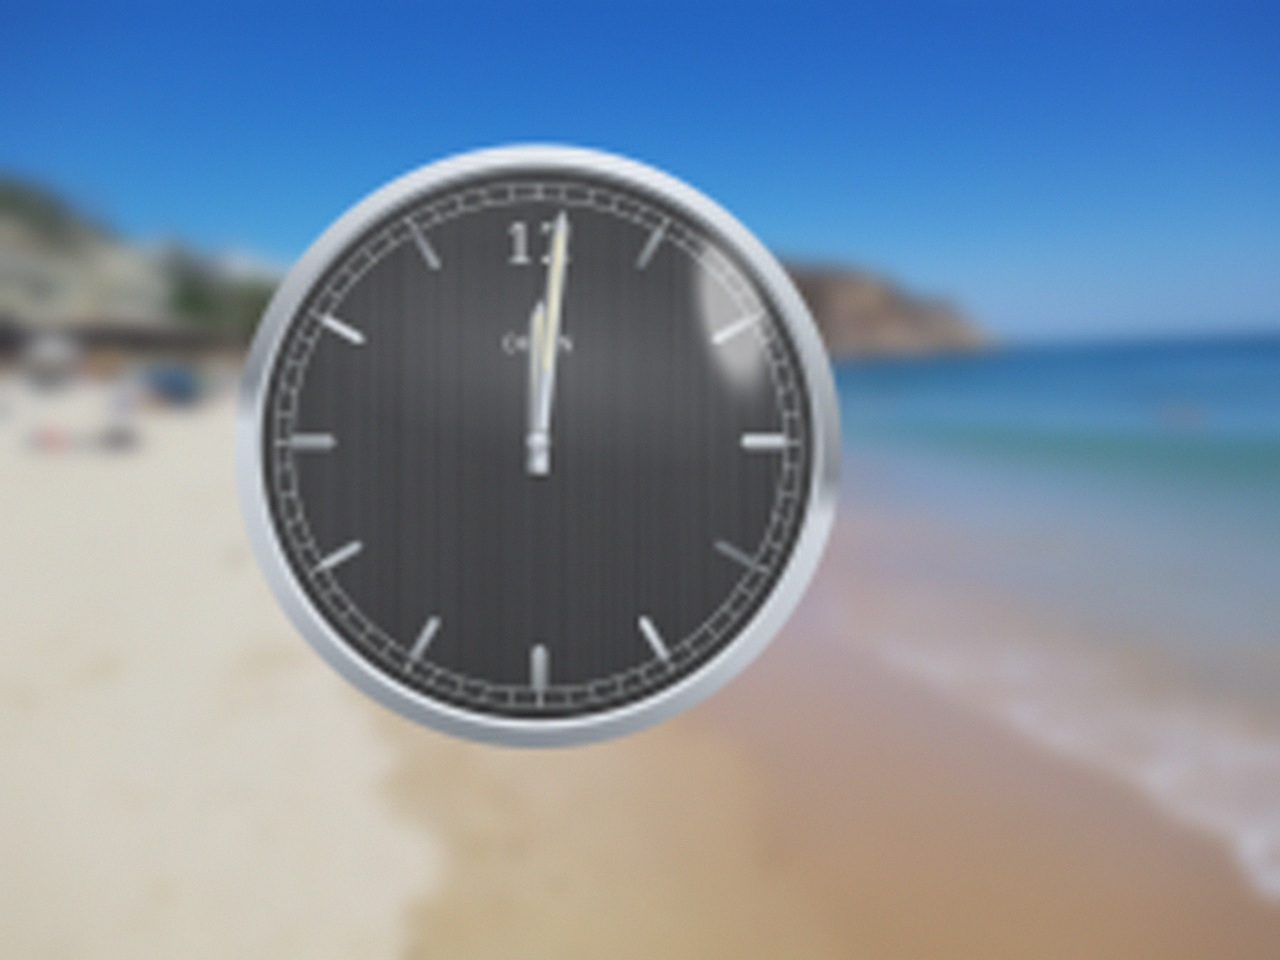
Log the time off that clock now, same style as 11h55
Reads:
12h01
